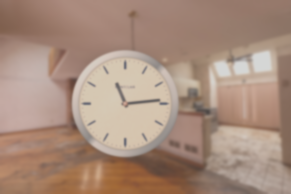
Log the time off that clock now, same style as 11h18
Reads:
11h14
